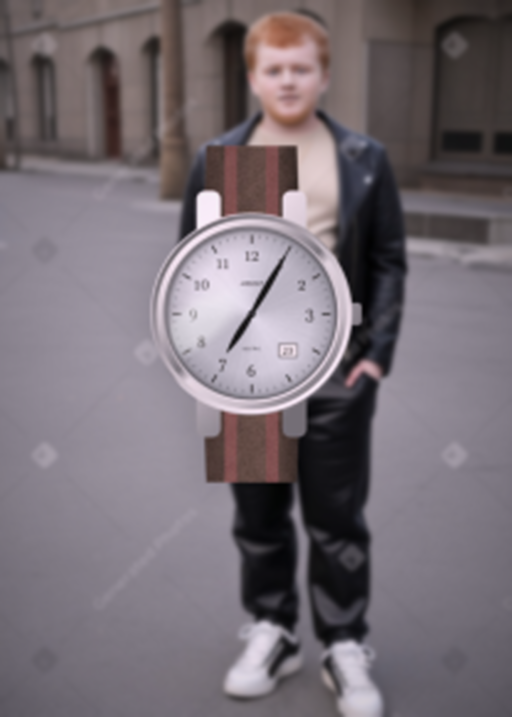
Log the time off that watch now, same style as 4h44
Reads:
7h05
